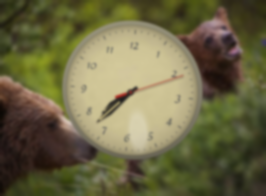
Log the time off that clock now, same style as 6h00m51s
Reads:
7h37m11s
